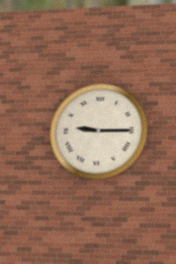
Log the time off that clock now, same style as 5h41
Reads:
9h15
